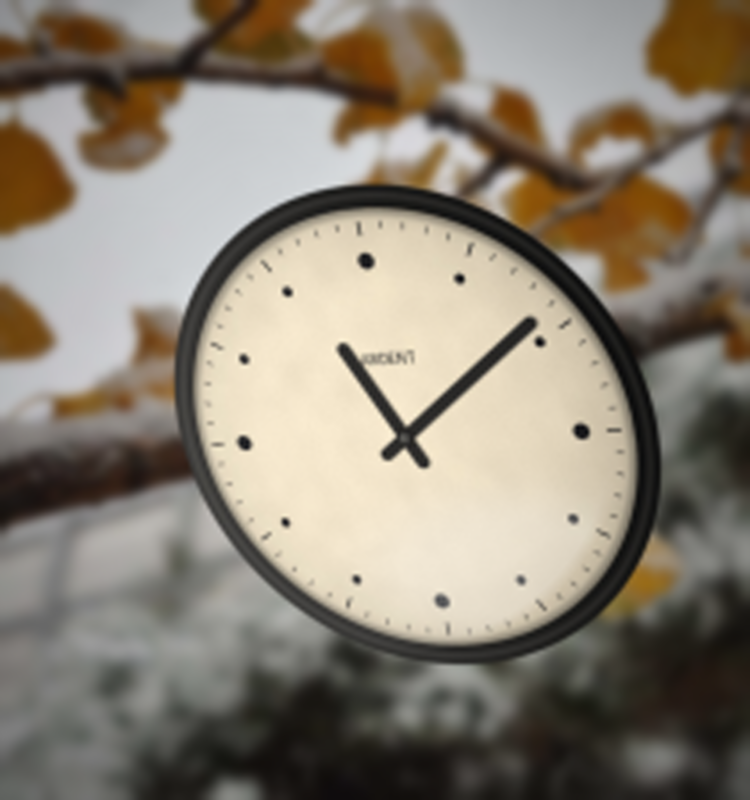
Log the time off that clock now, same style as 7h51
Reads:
11h09
